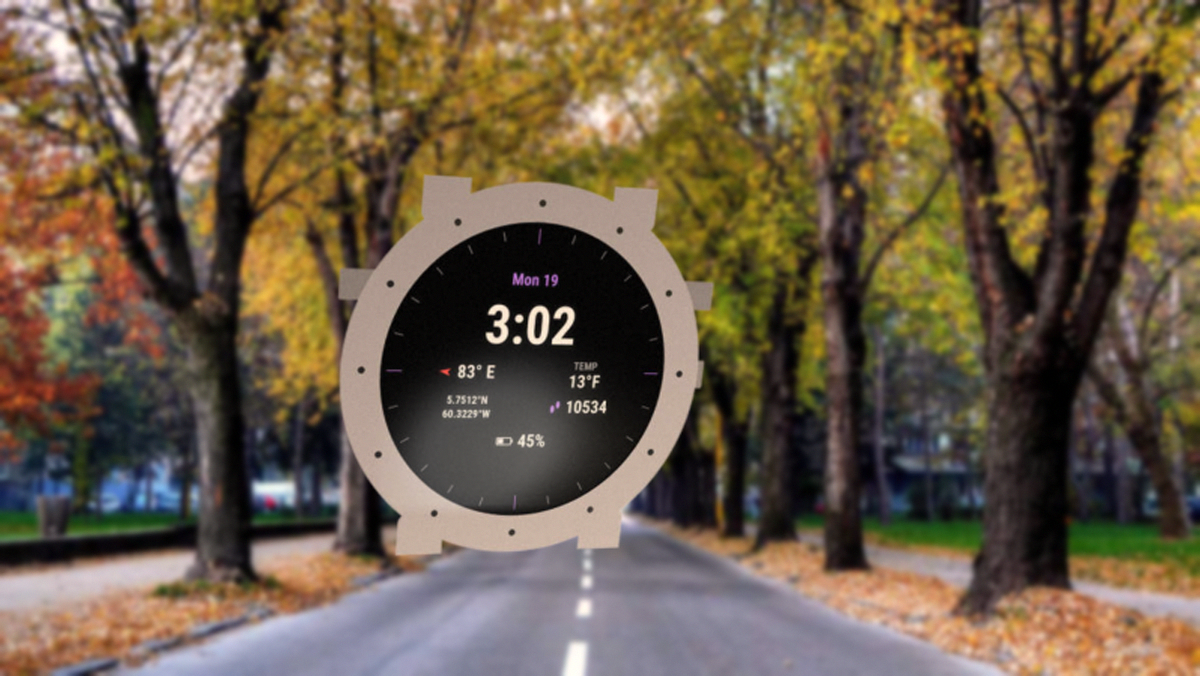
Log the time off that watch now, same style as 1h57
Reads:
3h02
